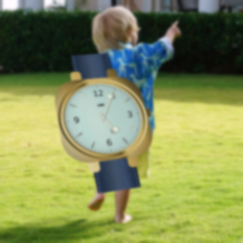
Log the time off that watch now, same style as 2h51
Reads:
5h05
